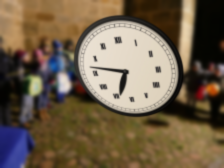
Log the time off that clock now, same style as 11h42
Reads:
6h47
